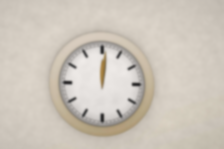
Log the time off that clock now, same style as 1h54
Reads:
12h01
